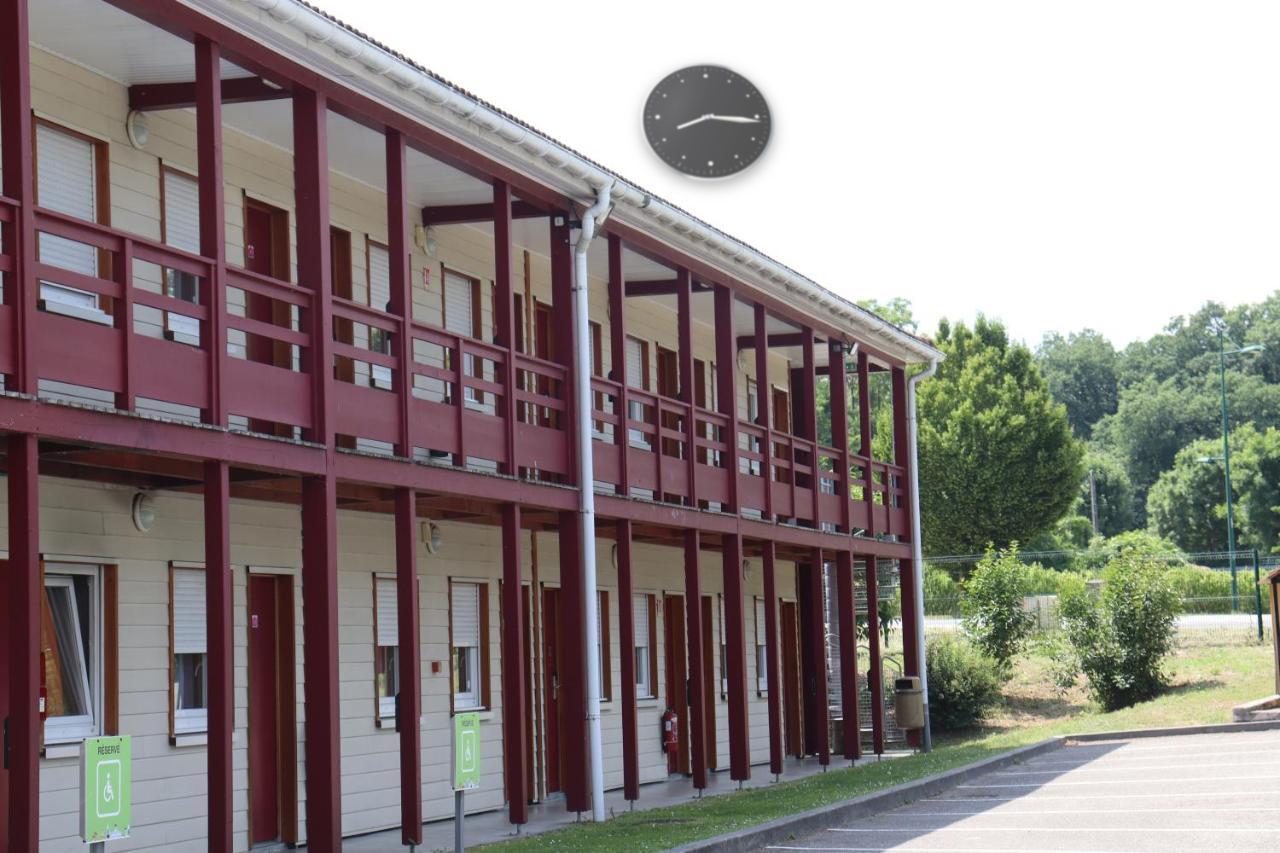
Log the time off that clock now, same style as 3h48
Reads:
8h16
